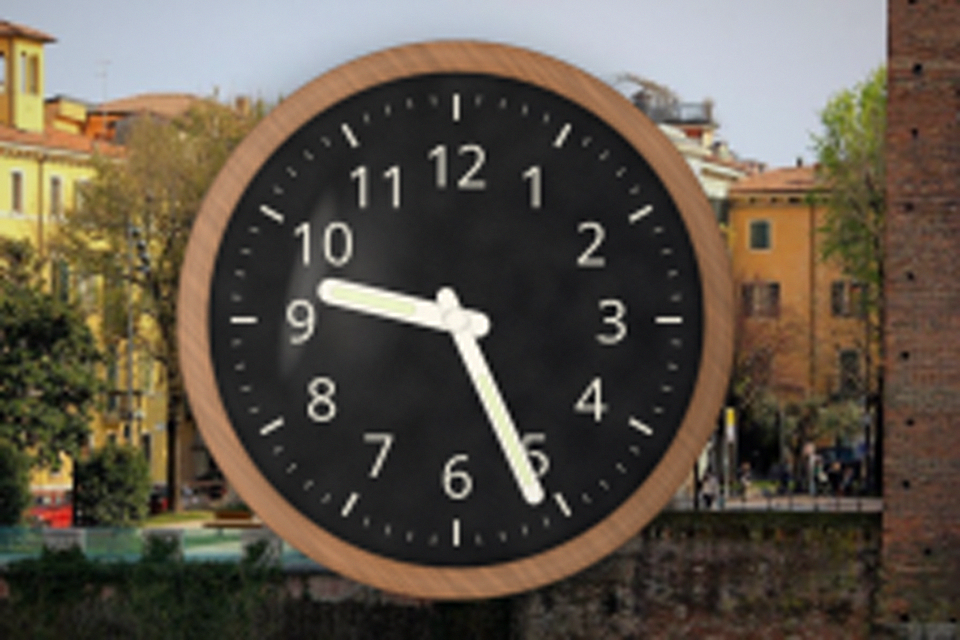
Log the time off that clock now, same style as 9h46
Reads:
9h26
